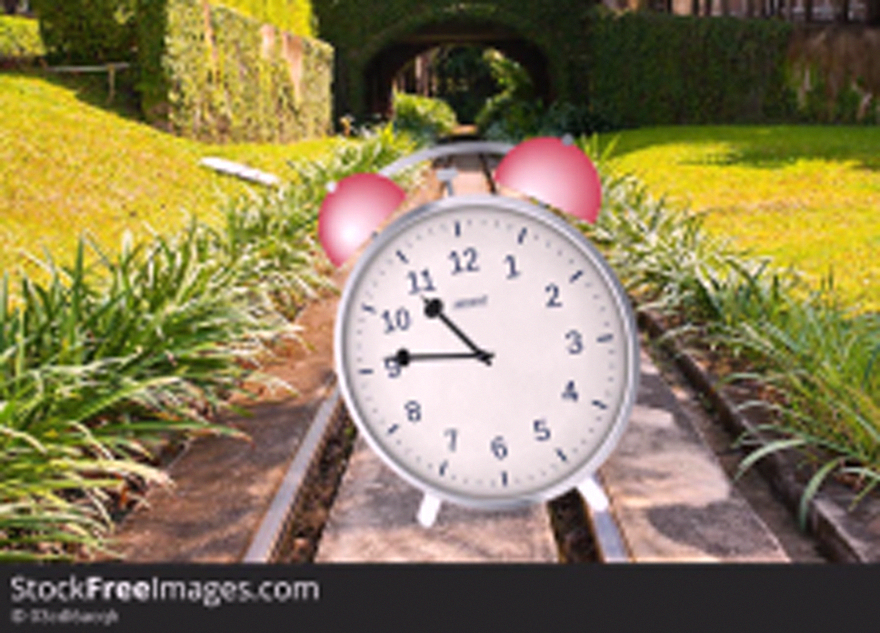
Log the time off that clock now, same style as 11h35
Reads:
10h46
